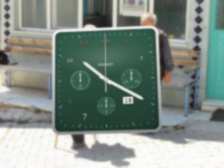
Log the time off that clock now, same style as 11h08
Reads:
10h20
